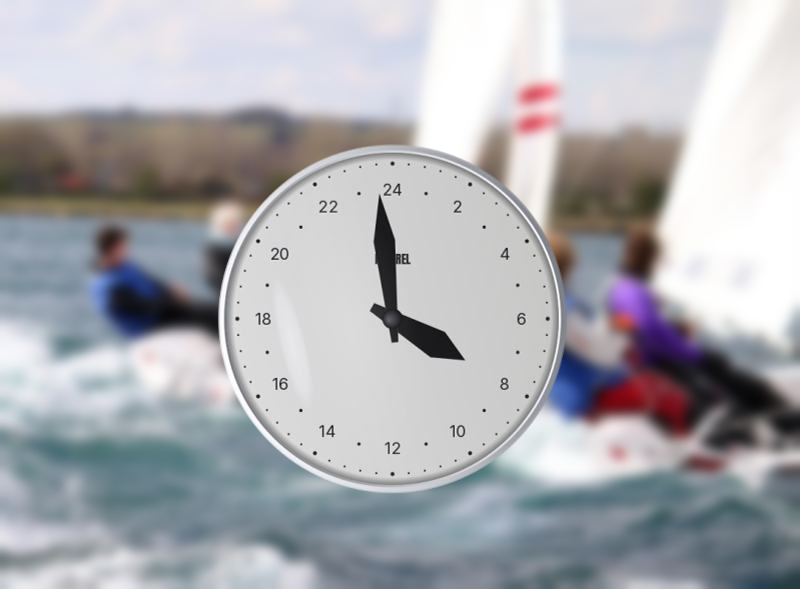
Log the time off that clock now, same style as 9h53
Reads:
7h59
